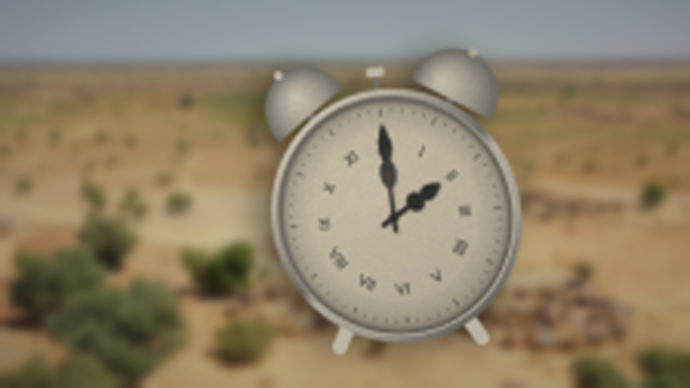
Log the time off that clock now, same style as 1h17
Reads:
2h00
